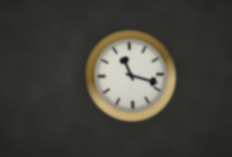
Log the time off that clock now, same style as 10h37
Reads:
11h18
